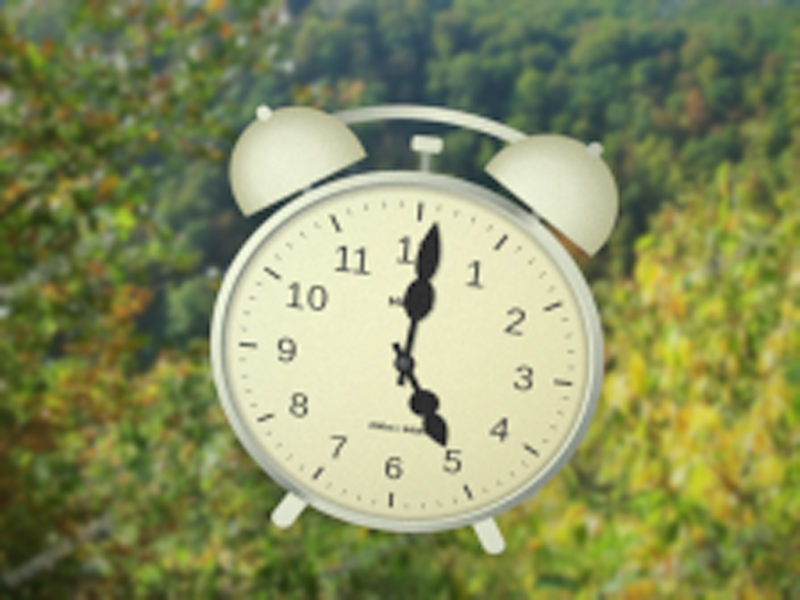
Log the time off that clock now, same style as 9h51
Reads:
5h01
